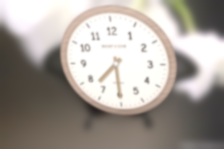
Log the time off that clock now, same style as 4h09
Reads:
7h30
